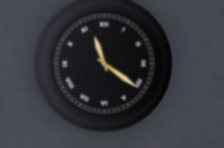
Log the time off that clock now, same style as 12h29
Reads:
11h21
